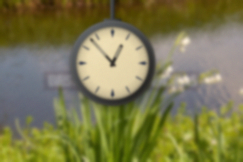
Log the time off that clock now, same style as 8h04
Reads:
12h53
